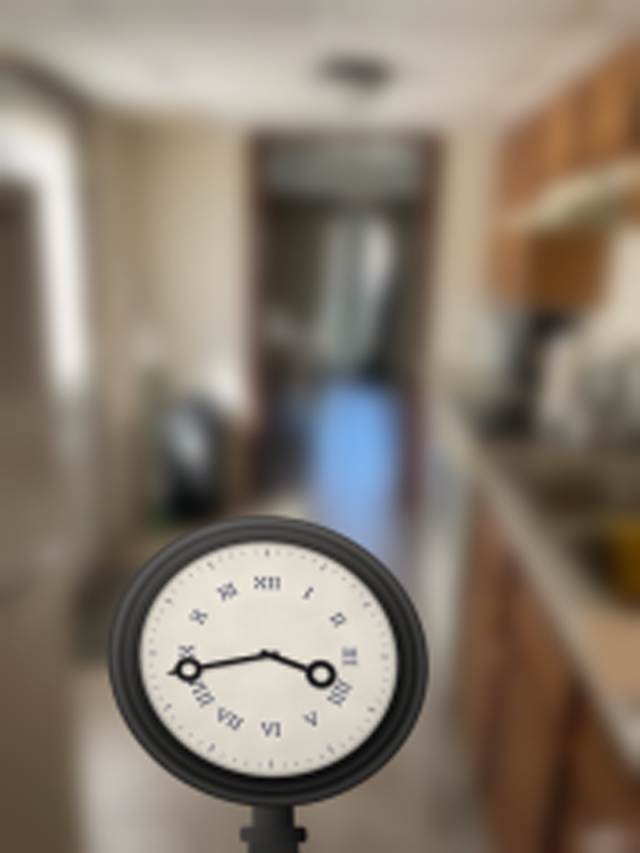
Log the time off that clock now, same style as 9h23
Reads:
3h43
